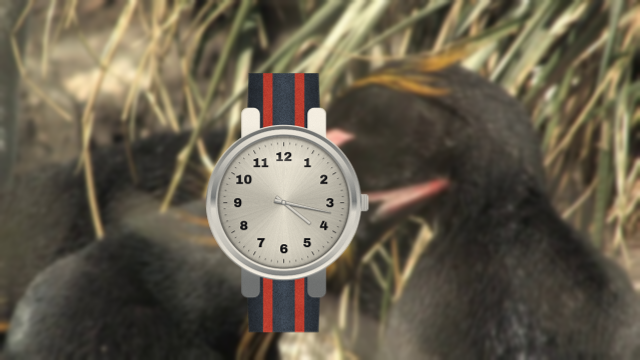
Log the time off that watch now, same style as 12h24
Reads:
4h17
